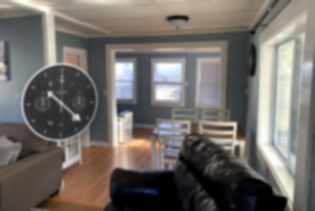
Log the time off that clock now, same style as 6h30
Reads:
10h22
